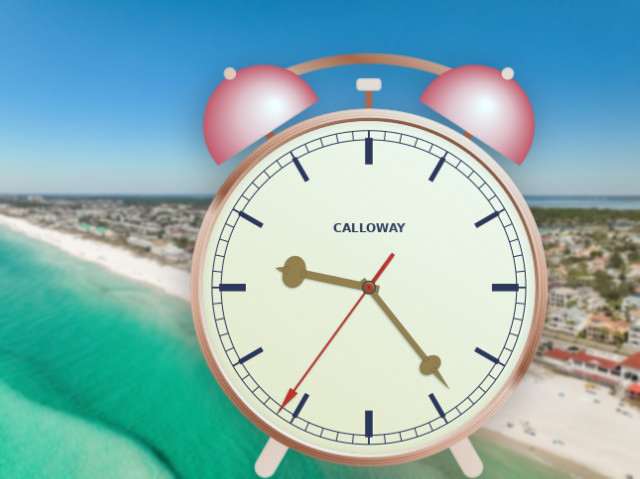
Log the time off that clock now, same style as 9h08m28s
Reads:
9h23m36s
